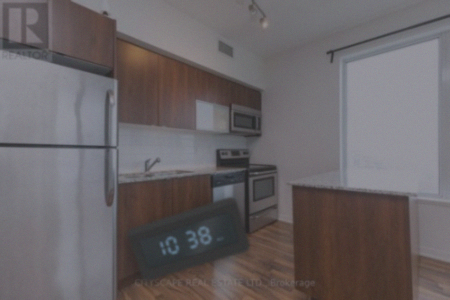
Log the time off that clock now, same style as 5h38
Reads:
10h38
